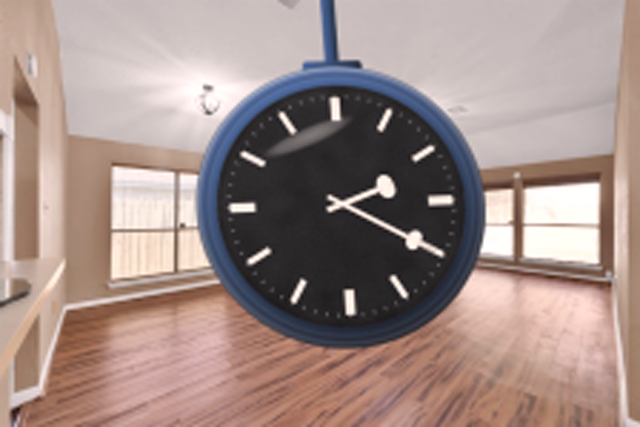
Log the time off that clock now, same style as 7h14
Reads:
2h20
